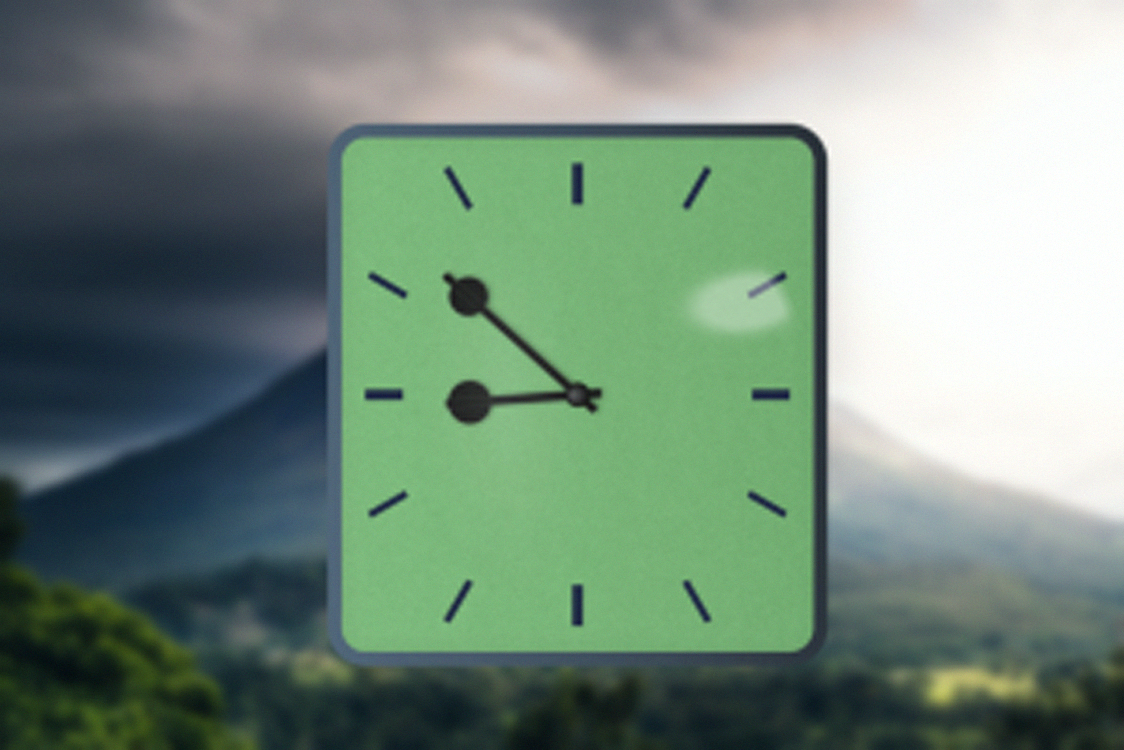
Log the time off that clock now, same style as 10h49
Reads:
8h52
